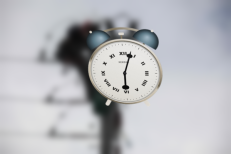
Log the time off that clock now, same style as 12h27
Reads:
6h03
